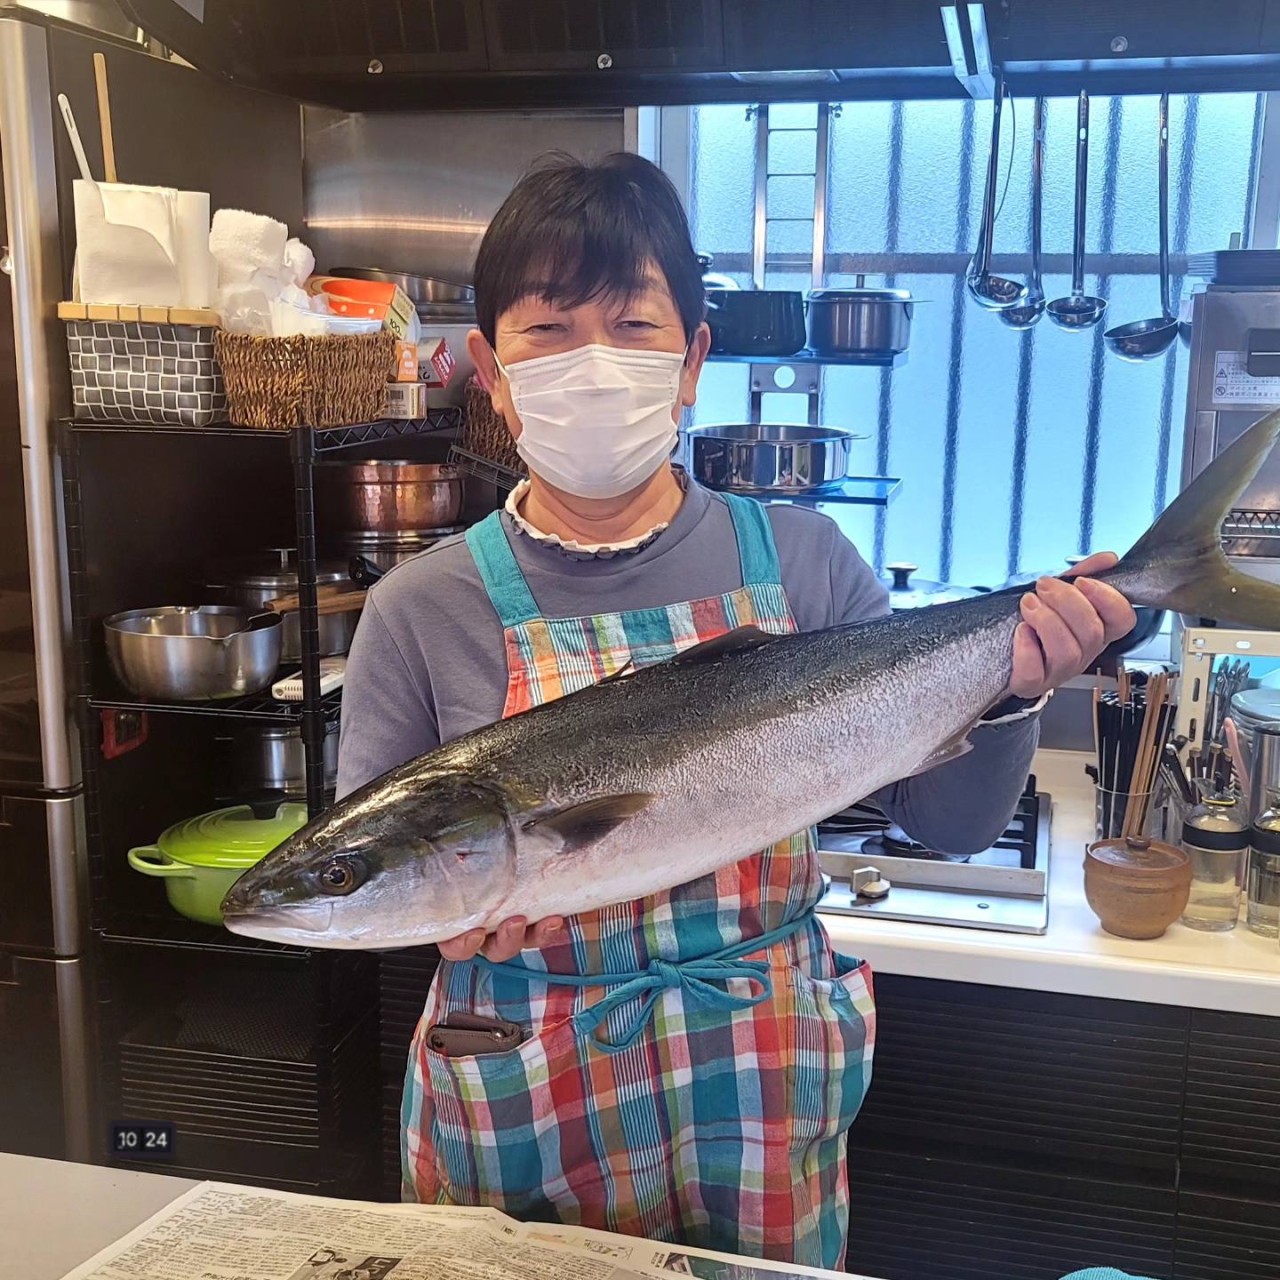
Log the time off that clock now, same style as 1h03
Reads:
10h24
